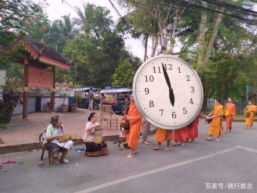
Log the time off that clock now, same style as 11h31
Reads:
5h58
